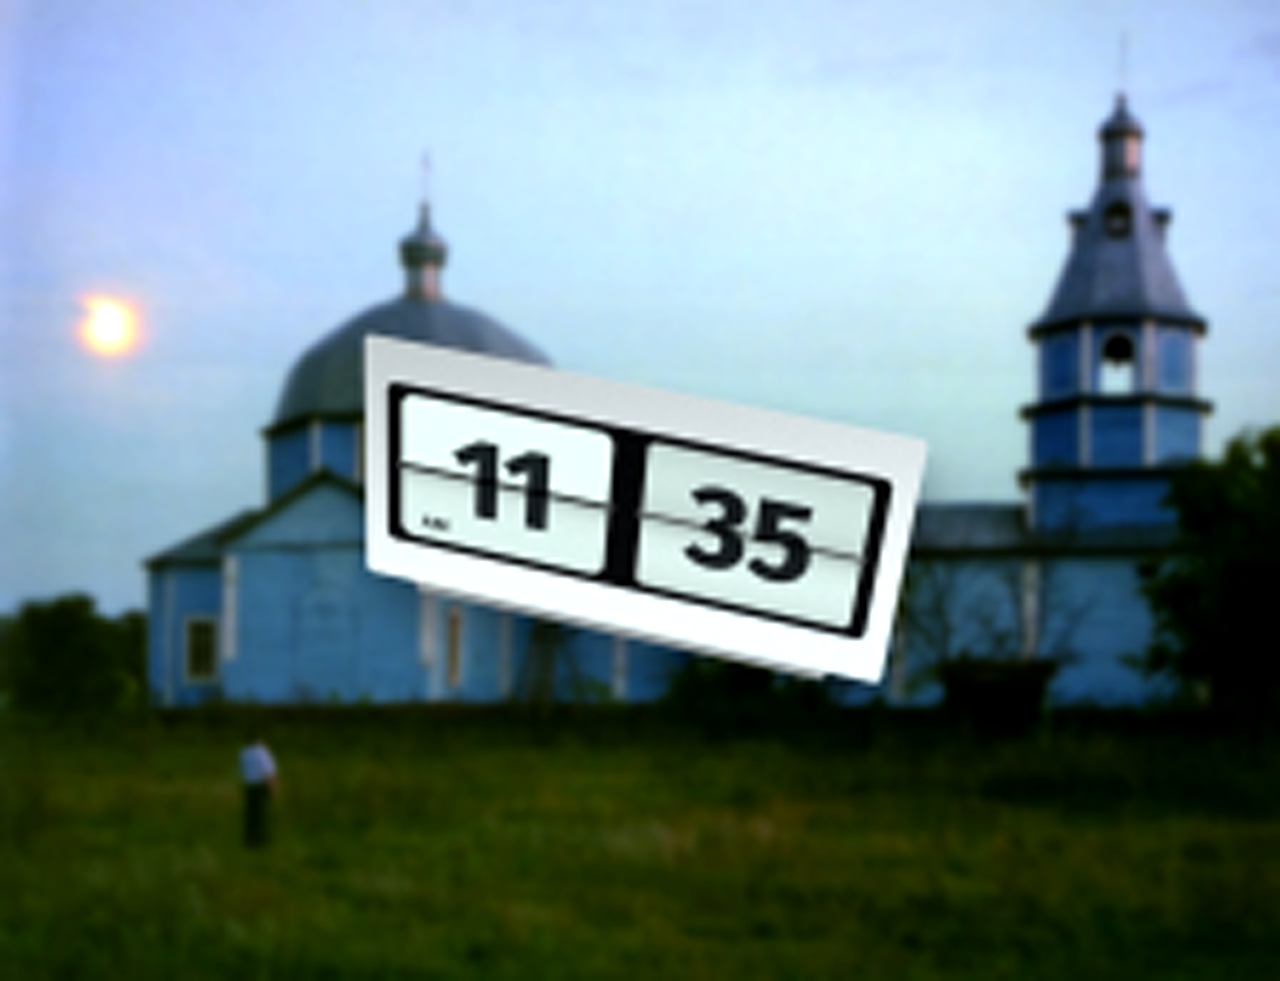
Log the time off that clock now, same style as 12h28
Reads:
11h35
